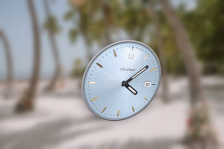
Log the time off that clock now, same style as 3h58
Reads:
4h08
